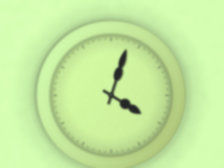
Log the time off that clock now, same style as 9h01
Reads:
4h03
